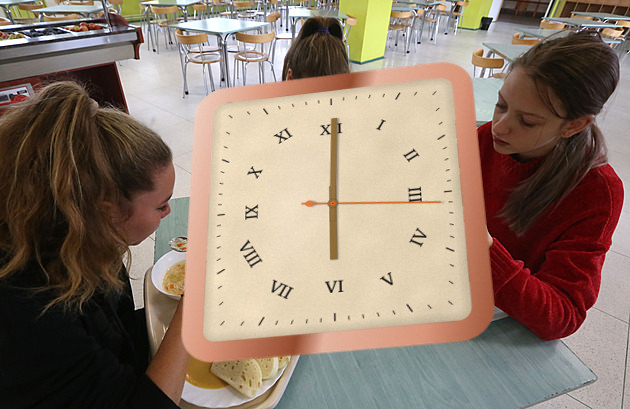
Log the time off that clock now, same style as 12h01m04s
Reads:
6h00m16s
